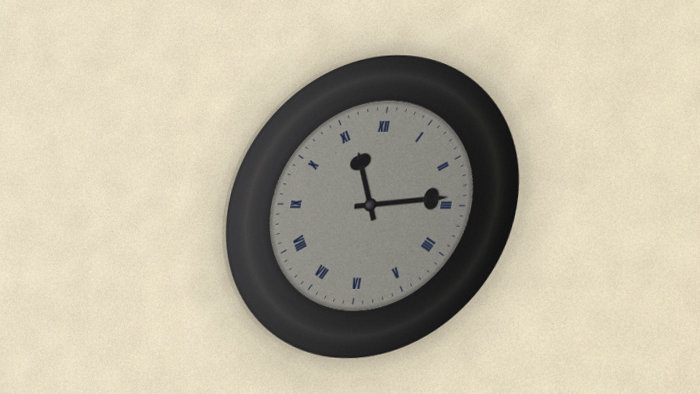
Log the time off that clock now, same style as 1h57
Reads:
11h14
